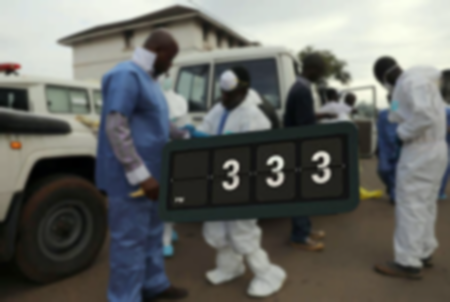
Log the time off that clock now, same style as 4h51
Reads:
3h33
